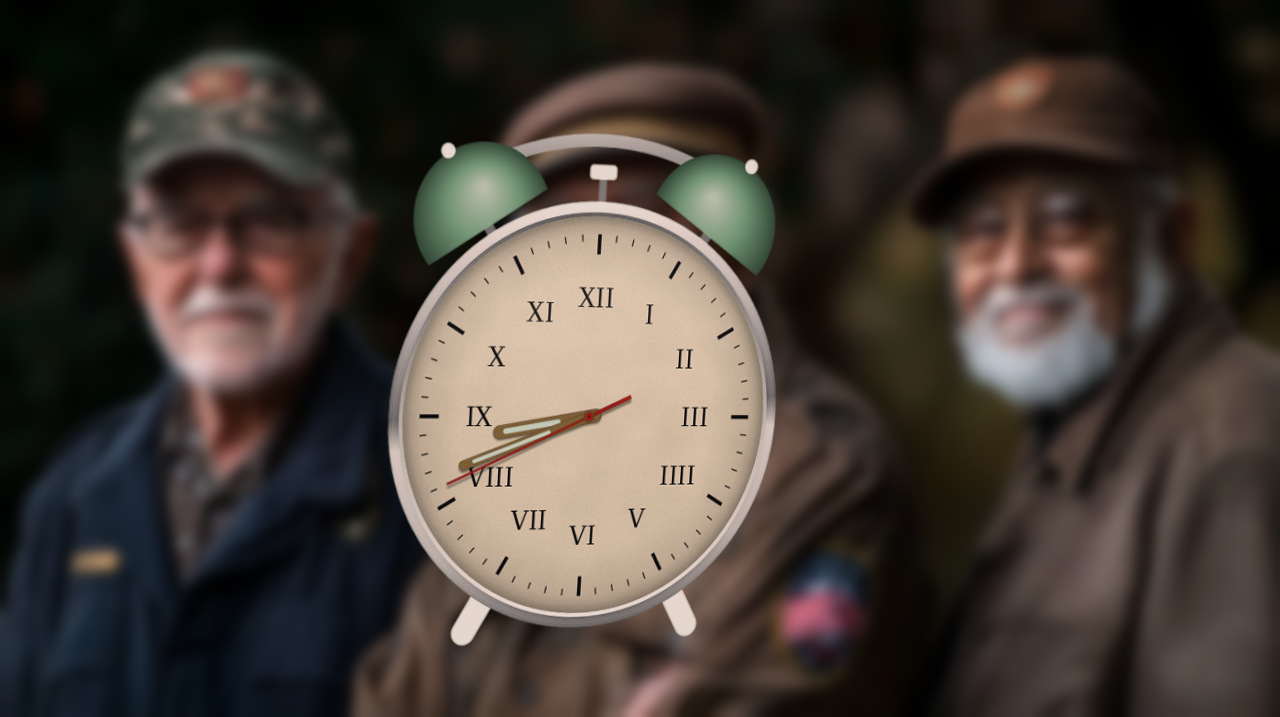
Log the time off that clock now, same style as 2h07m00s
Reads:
8h41m41s
